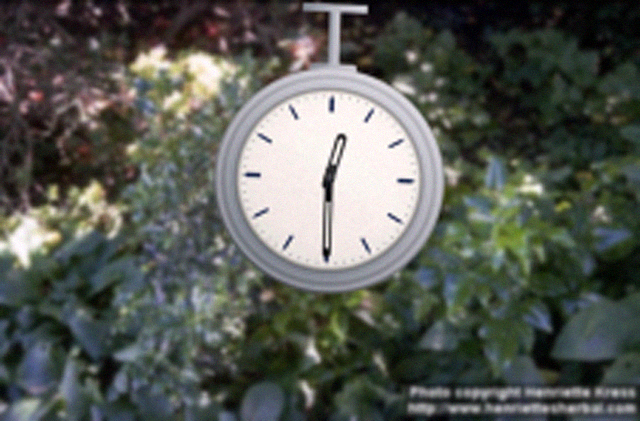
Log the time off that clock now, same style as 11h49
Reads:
12h30
